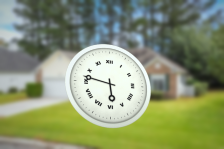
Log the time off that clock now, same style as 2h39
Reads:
5h47
